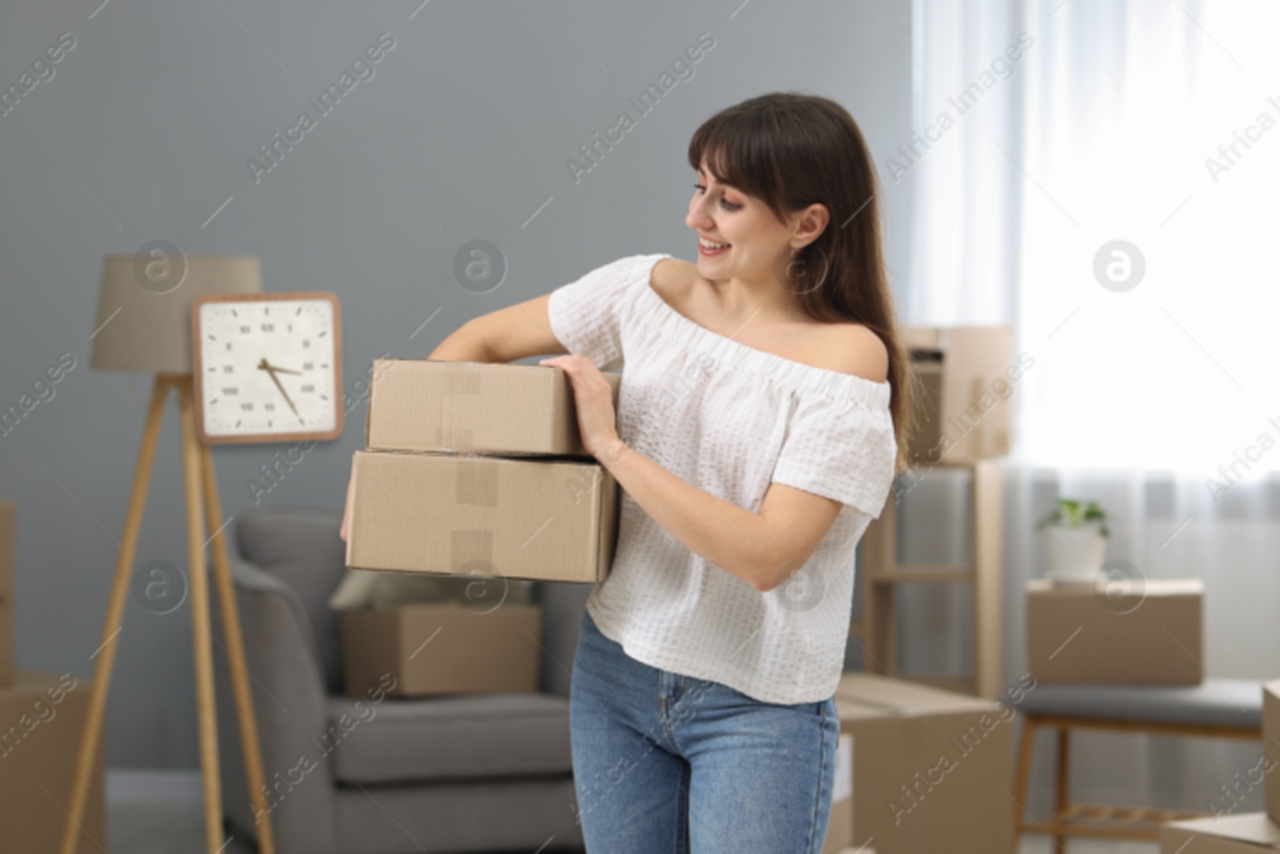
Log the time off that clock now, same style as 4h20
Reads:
3h25
